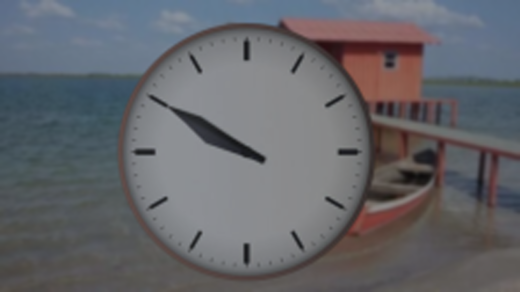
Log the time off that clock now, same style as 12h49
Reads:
9h50
